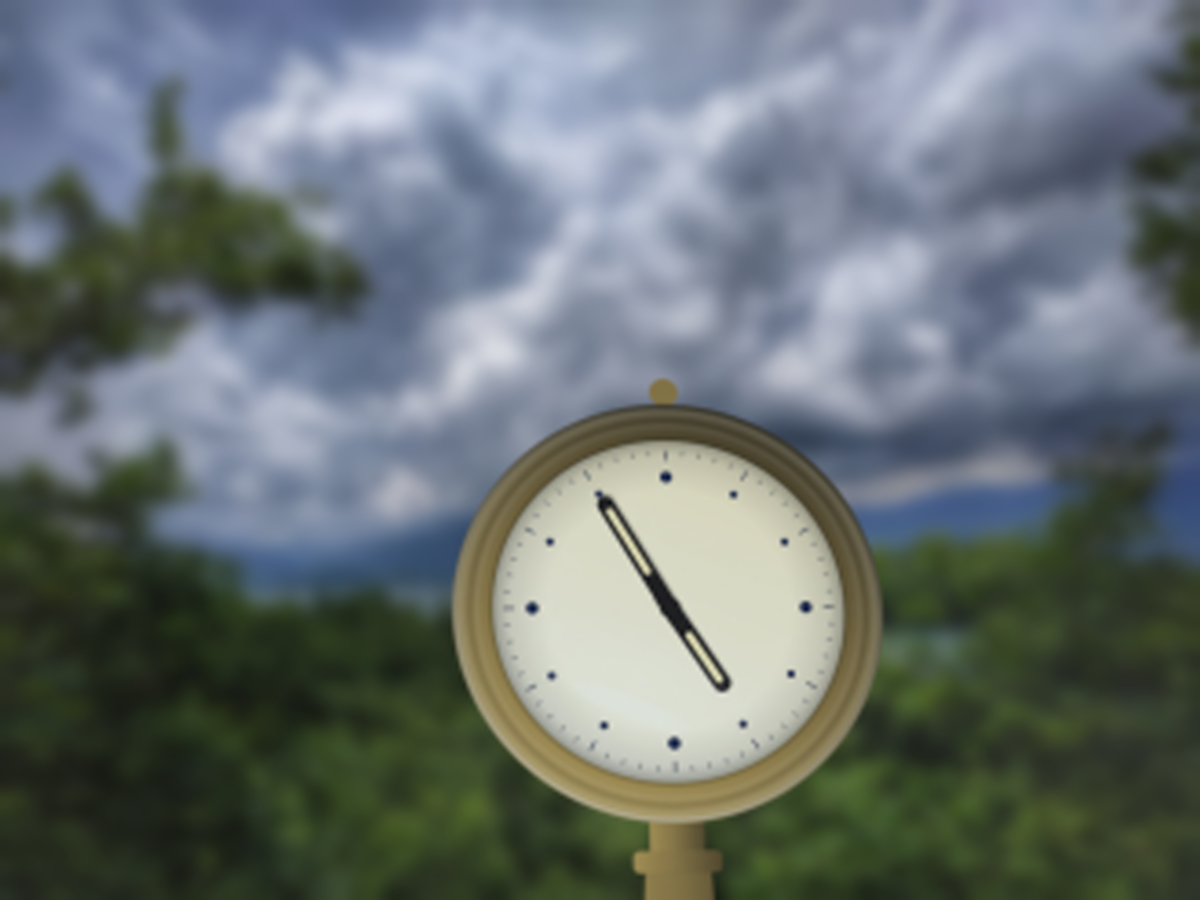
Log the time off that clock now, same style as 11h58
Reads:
4h55
